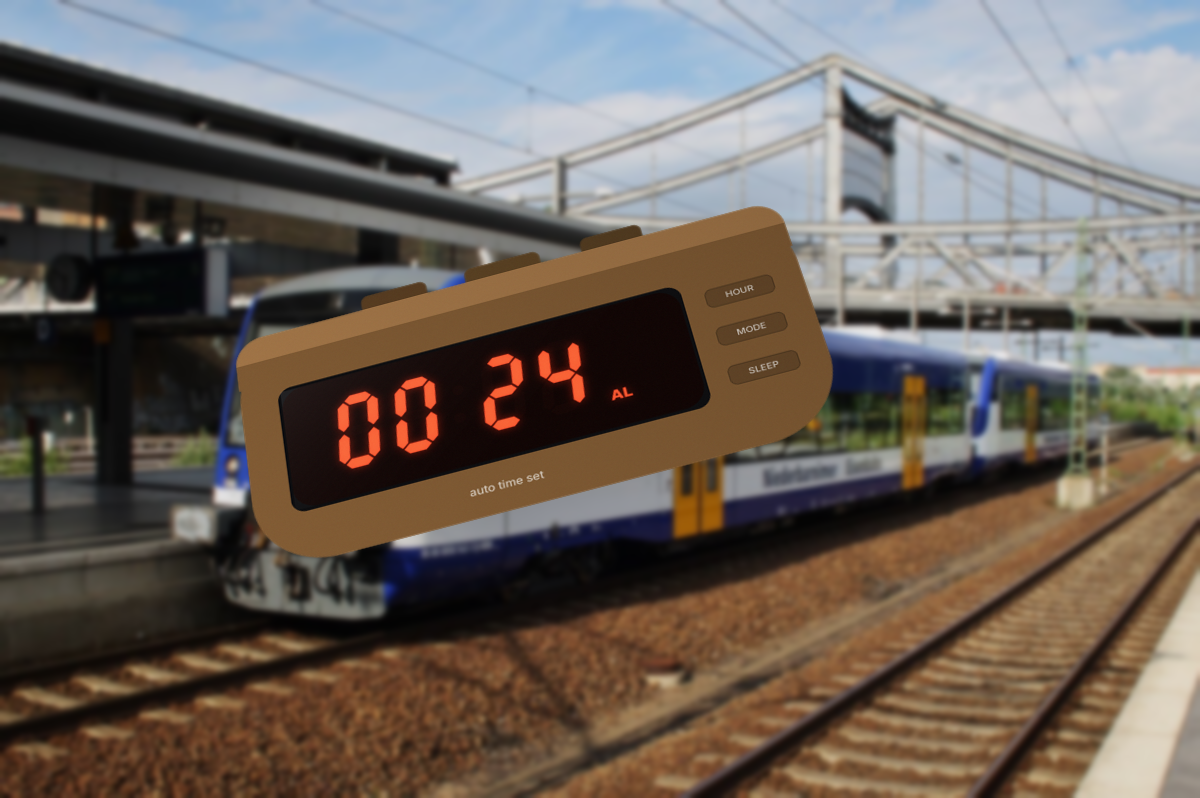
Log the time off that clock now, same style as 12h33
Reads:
0h24
